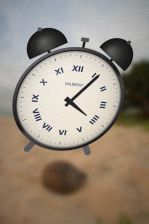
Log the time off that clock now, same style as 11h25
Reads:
4h06
